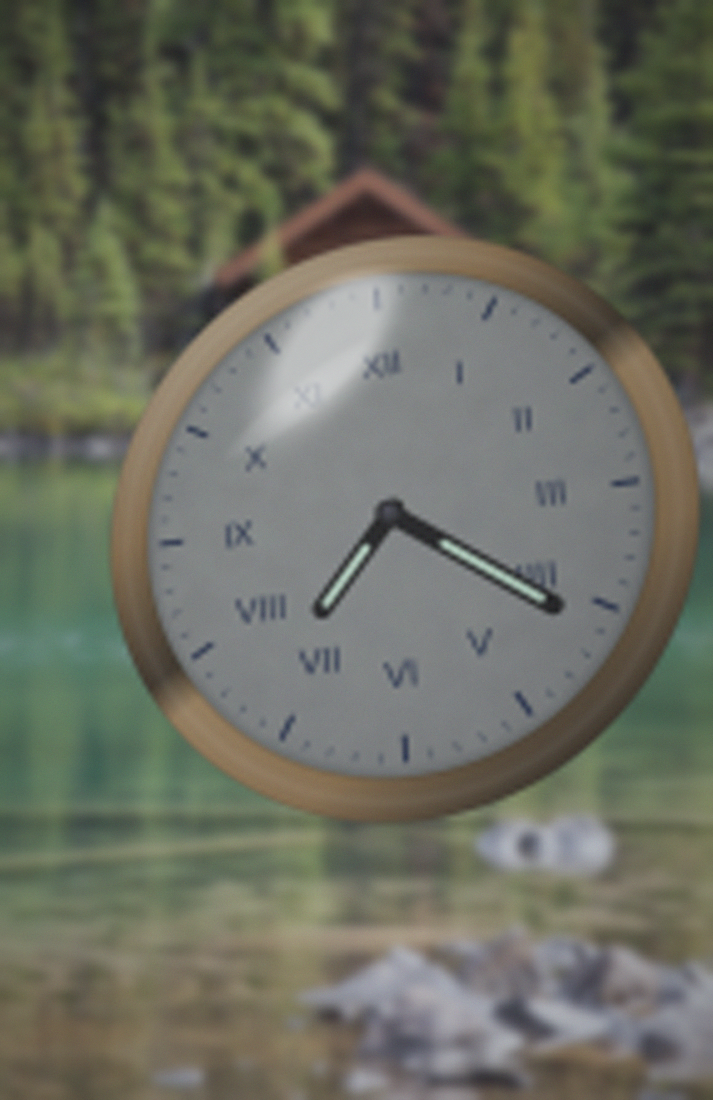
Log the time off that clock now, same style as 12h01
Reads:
7h21
